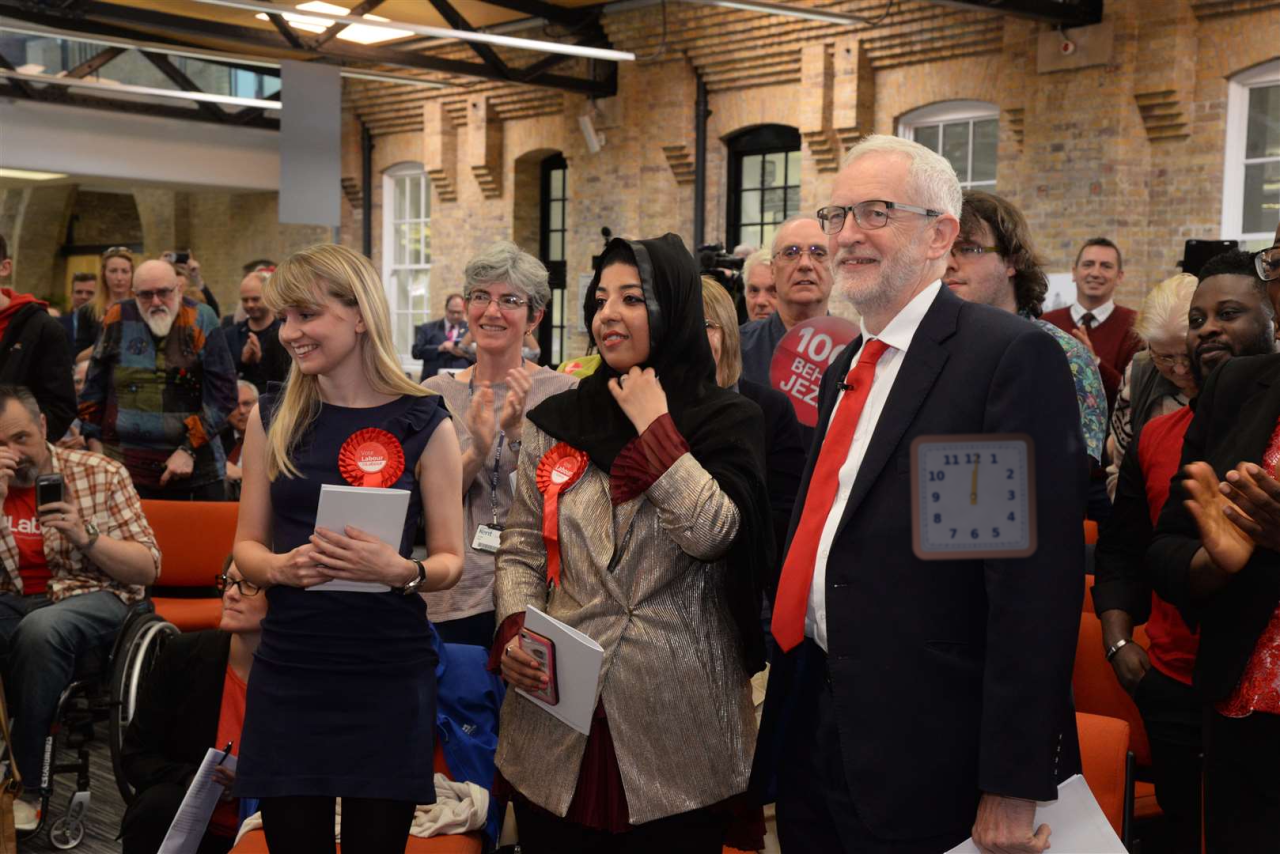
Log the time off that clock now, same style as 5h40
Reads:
12h01
